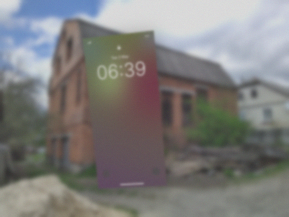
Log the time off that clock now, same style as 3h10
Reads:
6h39
